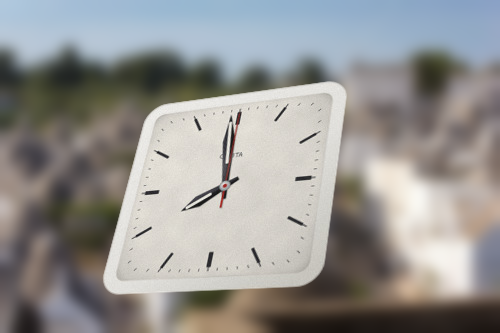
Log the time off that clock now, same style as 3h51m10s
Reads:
7h59m00s
